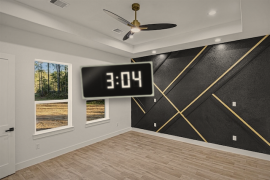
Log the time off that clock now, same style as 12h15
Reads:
3h04
